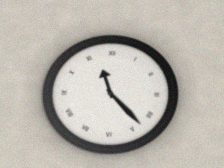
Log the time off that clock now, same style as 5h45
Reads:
11h23
